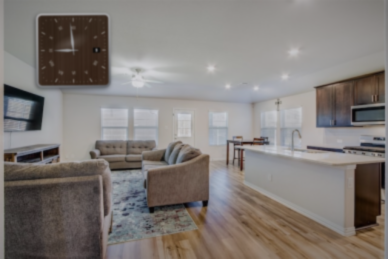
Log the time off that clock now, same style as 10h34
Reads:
8h59
